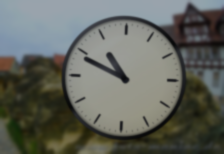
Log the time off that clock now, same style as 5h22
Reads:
10h49
